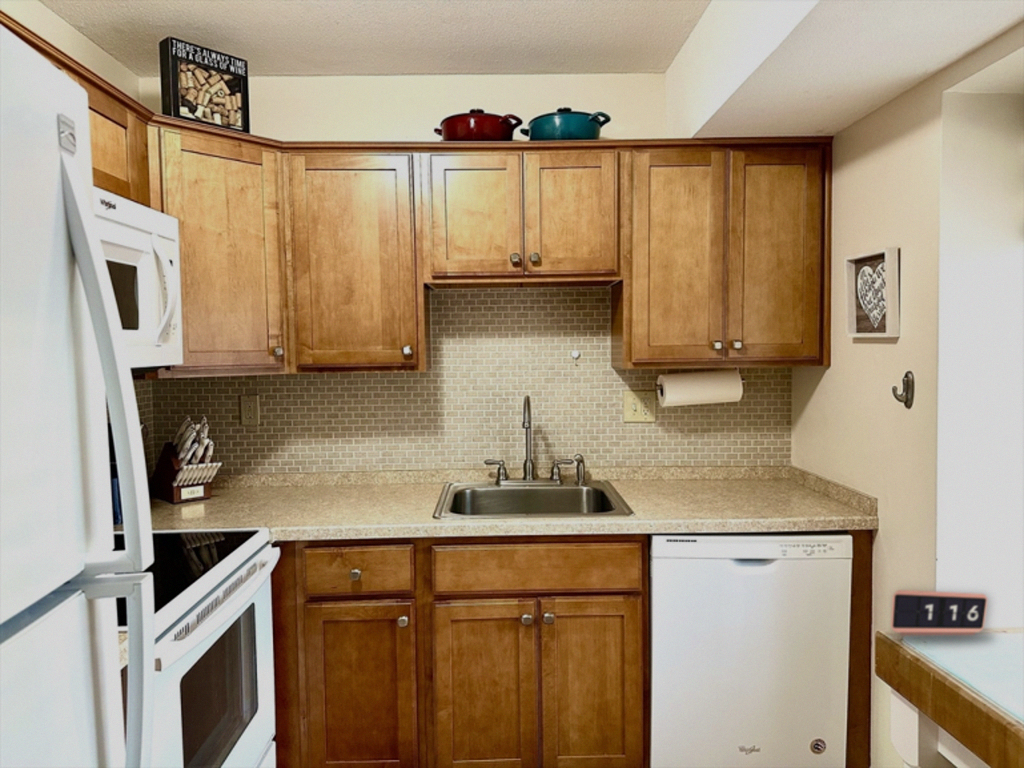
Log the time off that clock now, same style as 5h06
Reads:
1h16
